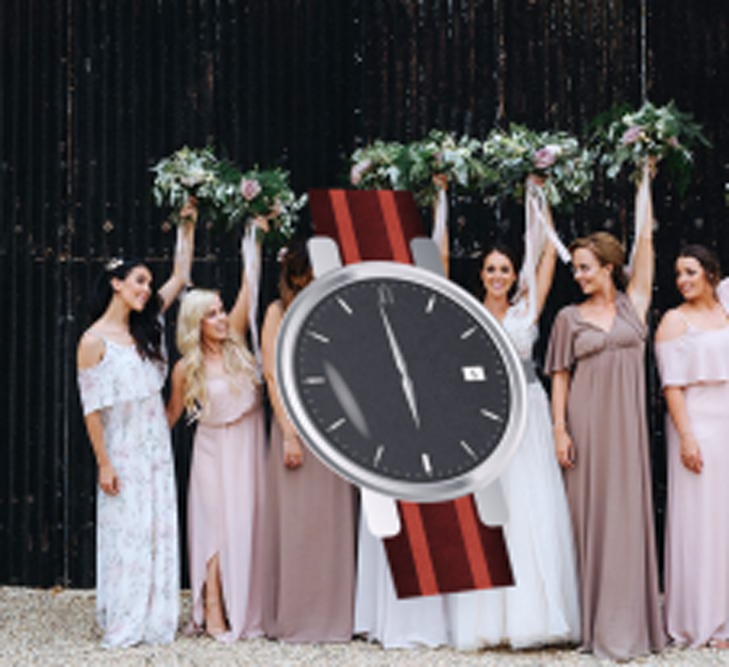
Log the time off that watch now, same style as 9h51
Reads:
5h59
